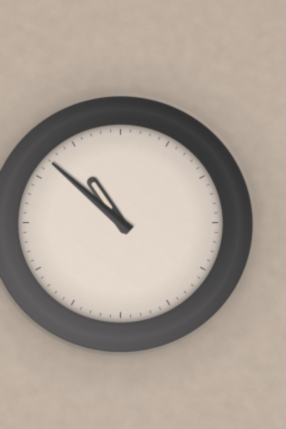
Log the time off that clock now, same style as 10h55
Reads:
10h52
